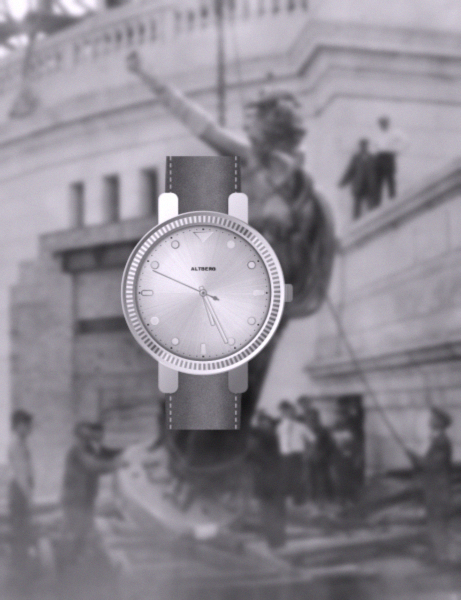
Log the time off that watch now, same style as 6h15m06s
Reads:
5h25m49s
